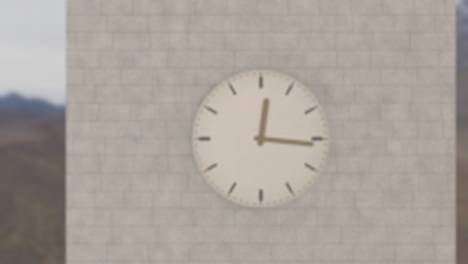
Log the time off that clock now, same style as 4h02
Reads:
12h16
